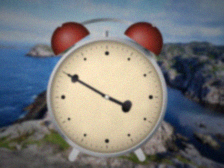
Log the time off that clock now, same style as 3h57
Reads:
3h50
